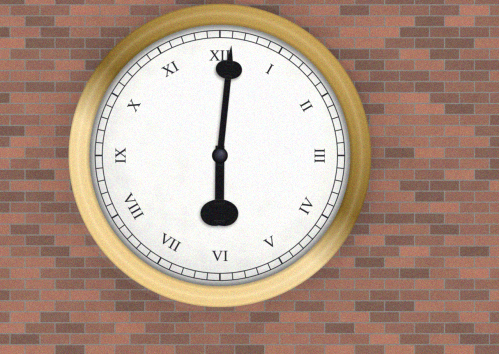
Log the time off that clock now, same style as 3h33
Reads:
6h01
